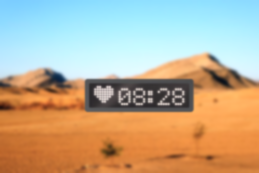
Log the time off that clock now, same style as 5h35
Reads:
8h28
